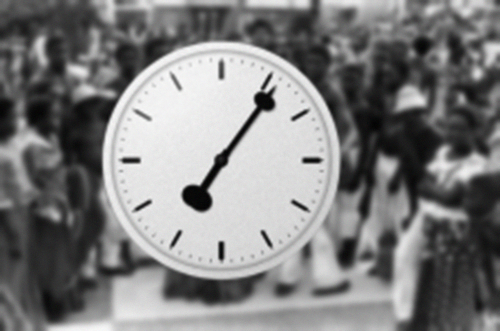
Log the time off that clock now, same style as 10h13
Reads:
7h06
